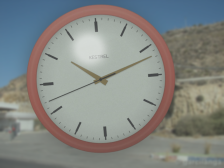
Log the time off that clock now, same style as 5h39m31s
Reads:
10h11m42s
